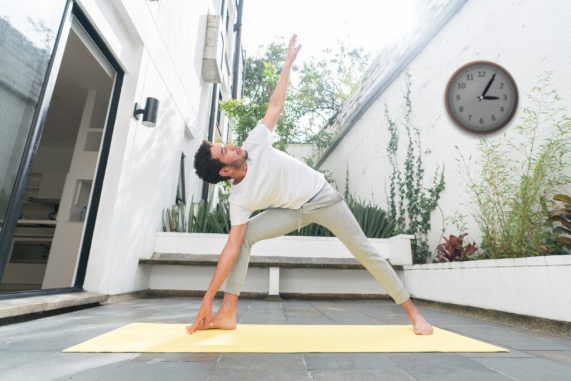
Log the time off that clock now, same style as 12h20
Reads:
3h05
